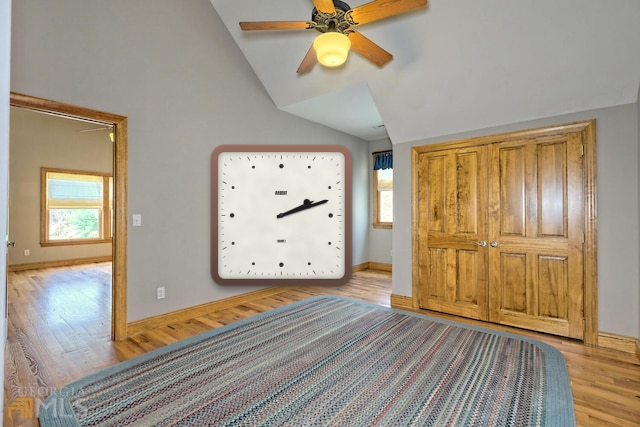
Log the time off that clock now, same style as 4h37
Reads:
2h12
